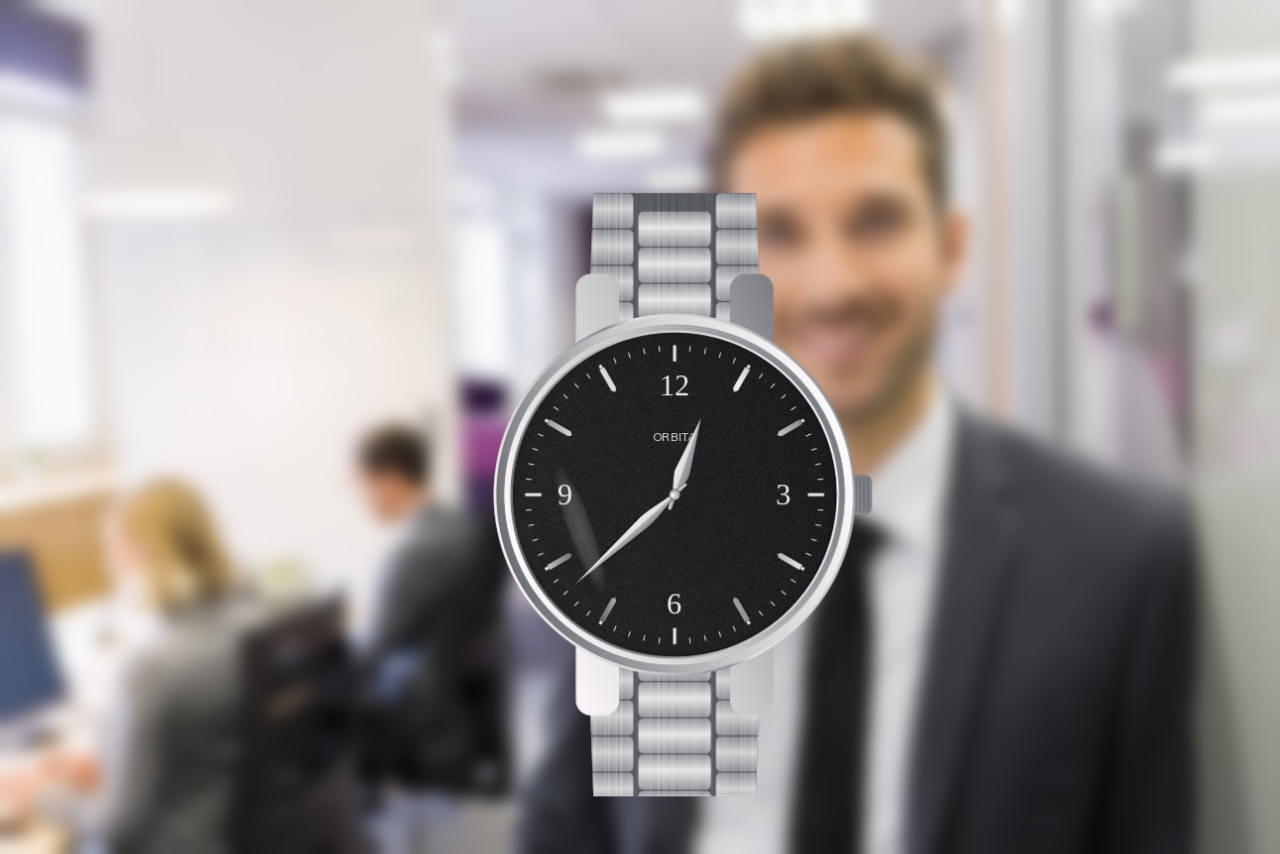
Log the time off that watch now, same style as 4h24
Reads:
12h38
